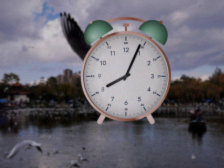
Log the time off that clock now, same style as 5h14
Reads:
8h04
